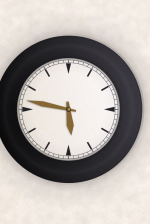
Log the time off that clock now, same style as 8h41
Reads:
5h47
